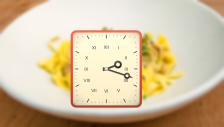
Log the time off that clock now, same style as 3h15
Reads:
2h18
